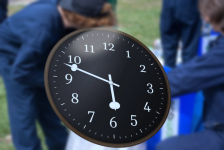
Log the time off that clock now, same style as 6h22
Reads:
5h48
